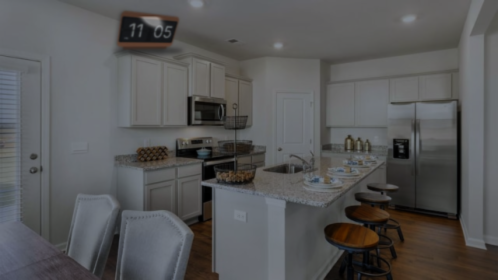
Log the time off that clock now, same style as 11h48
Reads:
11h05
